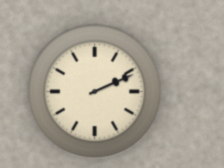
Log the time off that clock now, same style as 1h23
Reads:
2h11
